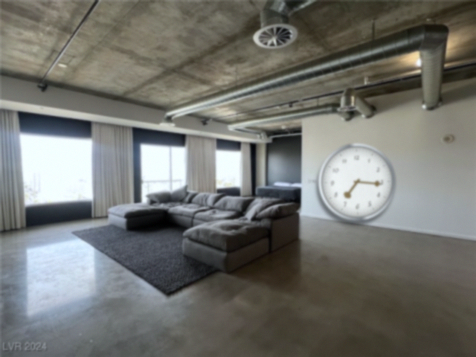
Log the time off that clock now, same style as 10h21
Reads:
7h16
